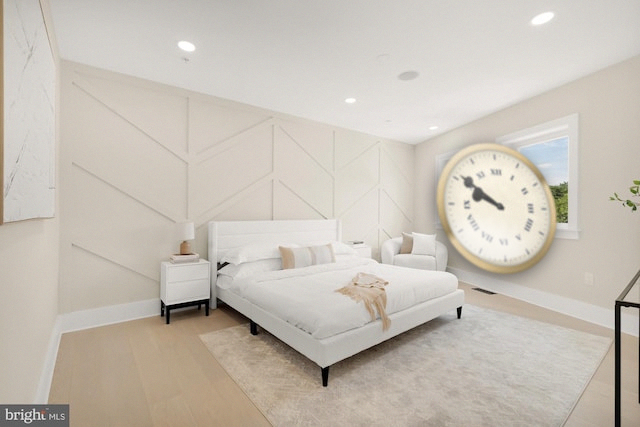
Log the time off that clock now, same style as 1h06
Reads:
9h51
